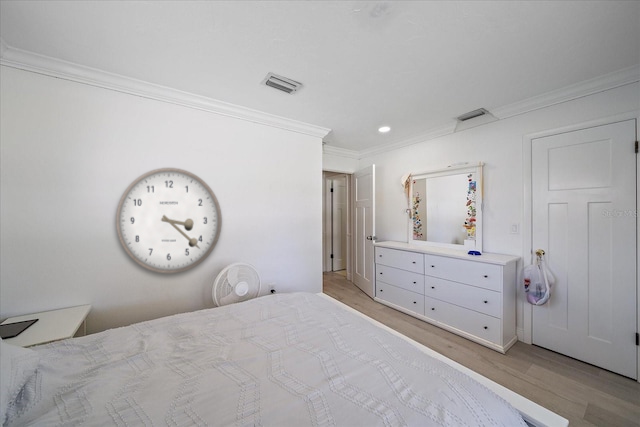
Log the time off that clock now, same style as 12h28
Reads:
3h22
